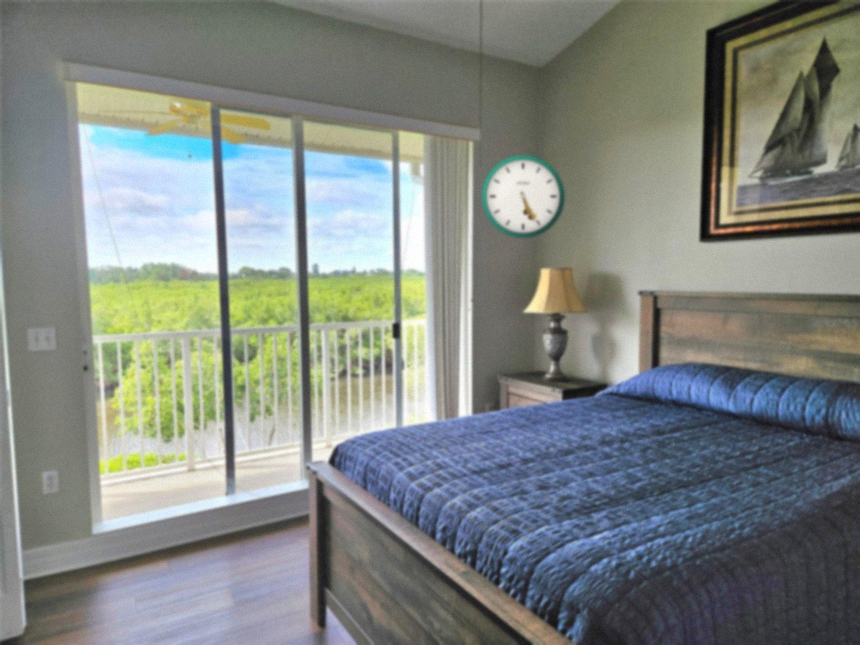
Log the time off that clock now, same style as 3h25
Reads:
5h26
